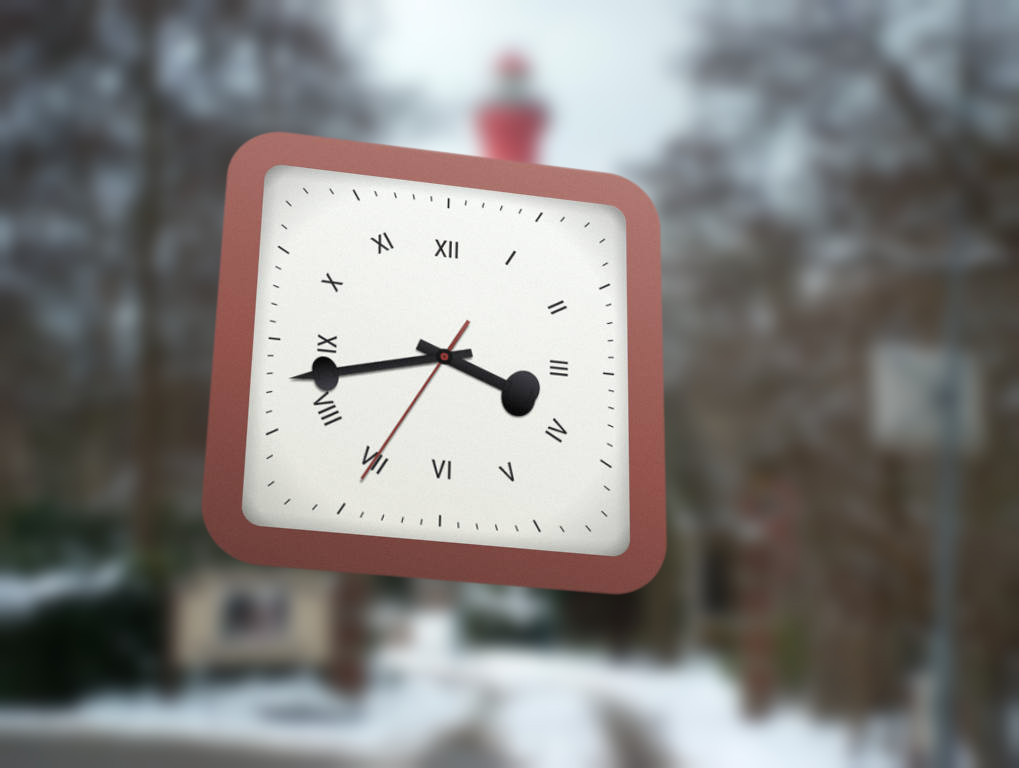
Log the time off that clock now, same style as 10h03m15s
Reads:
3h42m35s
